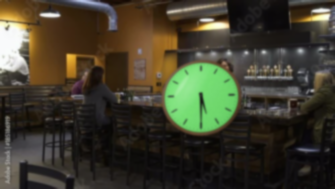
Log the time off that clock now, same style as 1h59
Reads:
5h30
